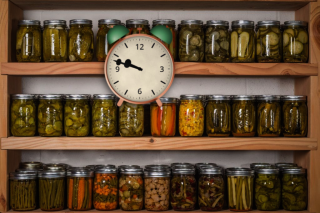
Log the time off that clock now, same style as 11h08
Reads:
9h48
